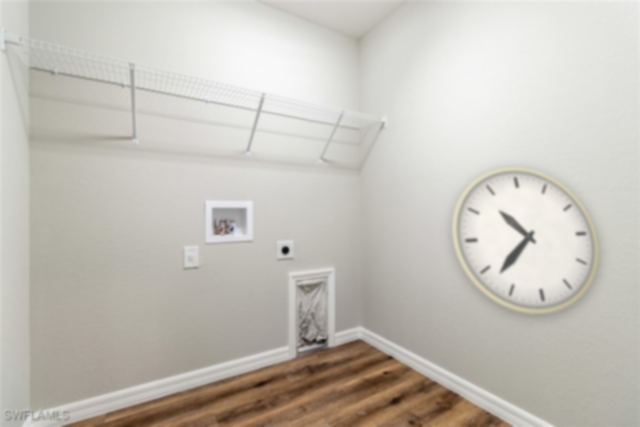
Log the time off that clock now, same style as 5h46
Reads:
10h38
